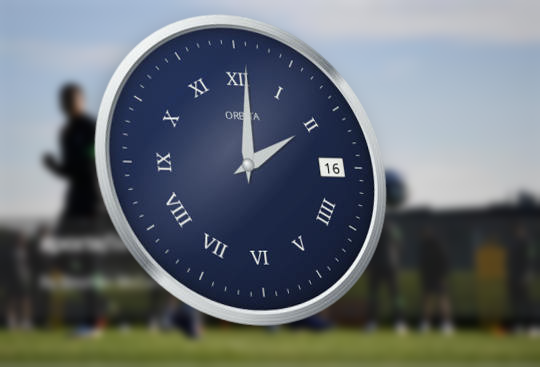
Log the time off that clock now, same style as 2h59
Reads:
2h01
